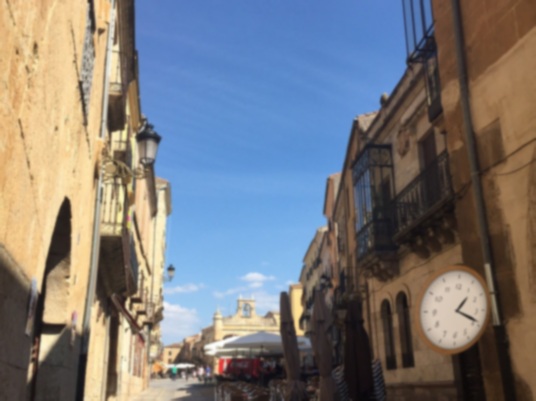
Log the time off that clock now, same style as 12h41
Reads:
1h19
